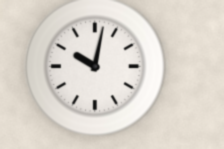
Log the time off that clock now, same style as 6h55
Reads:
10h02
